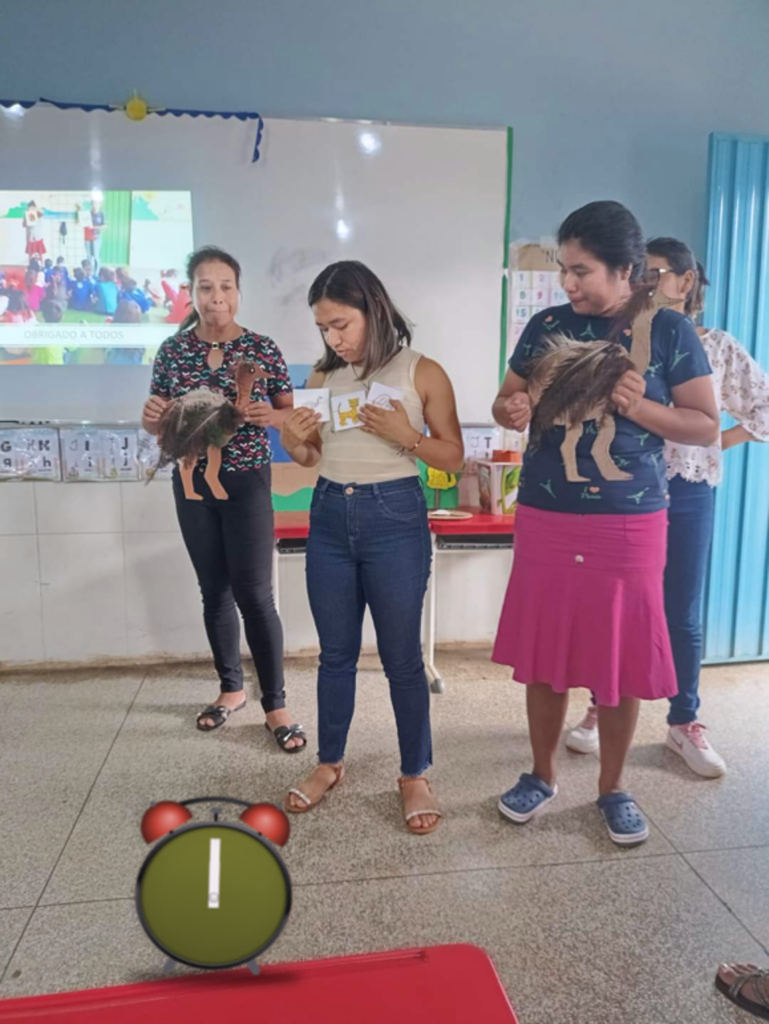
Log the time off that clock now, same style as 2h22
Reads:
12h00
